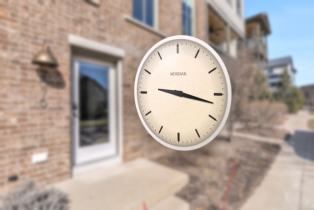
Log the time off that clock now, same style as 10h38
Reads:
9h17
